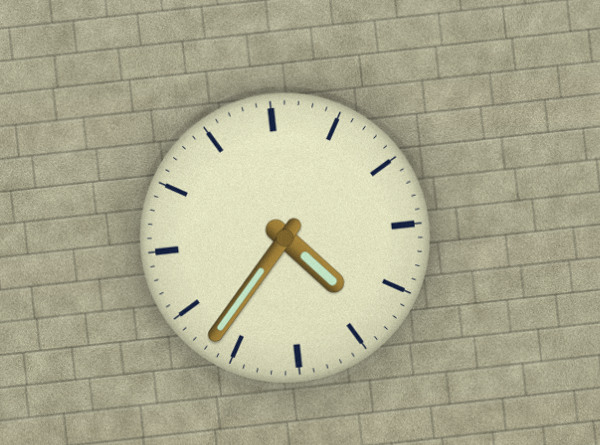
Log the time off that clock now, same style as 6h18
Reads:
4h37
